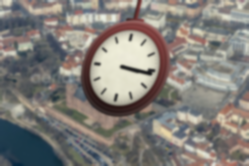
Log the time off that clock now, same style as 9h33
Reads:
3h16
